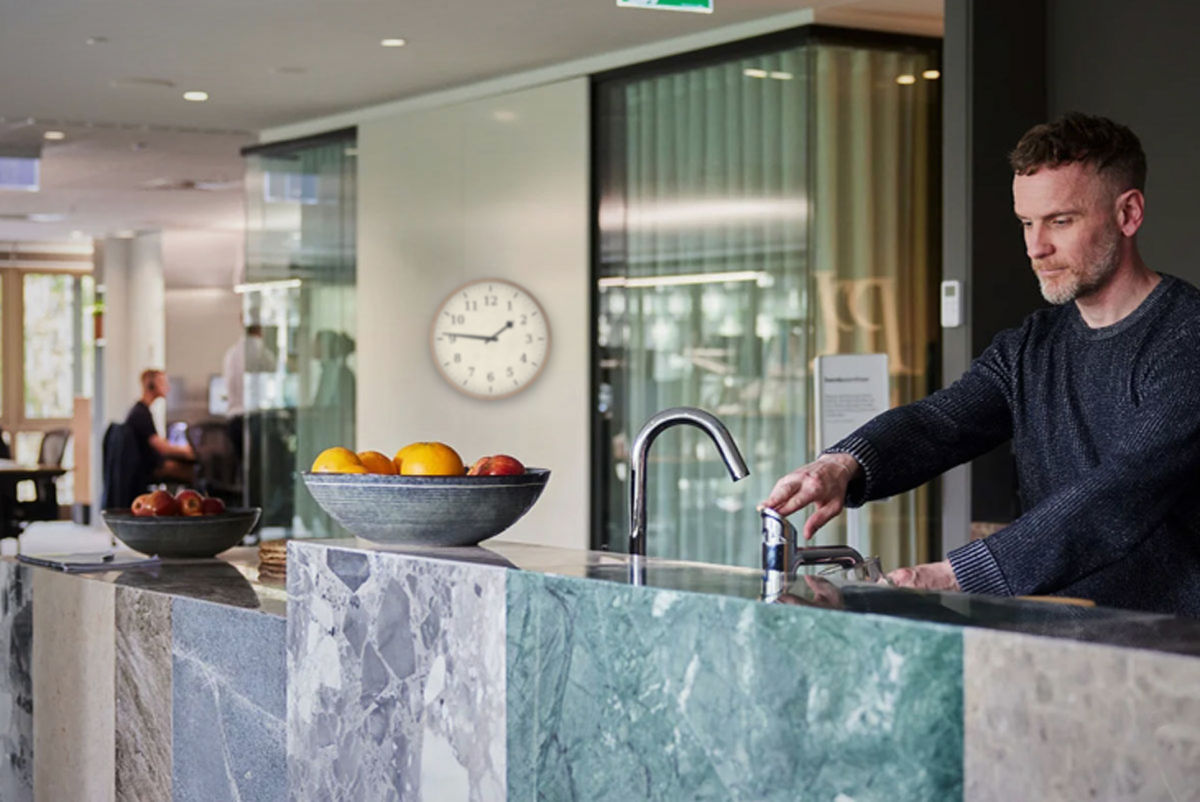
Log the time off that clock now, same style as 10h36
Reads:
1h46
